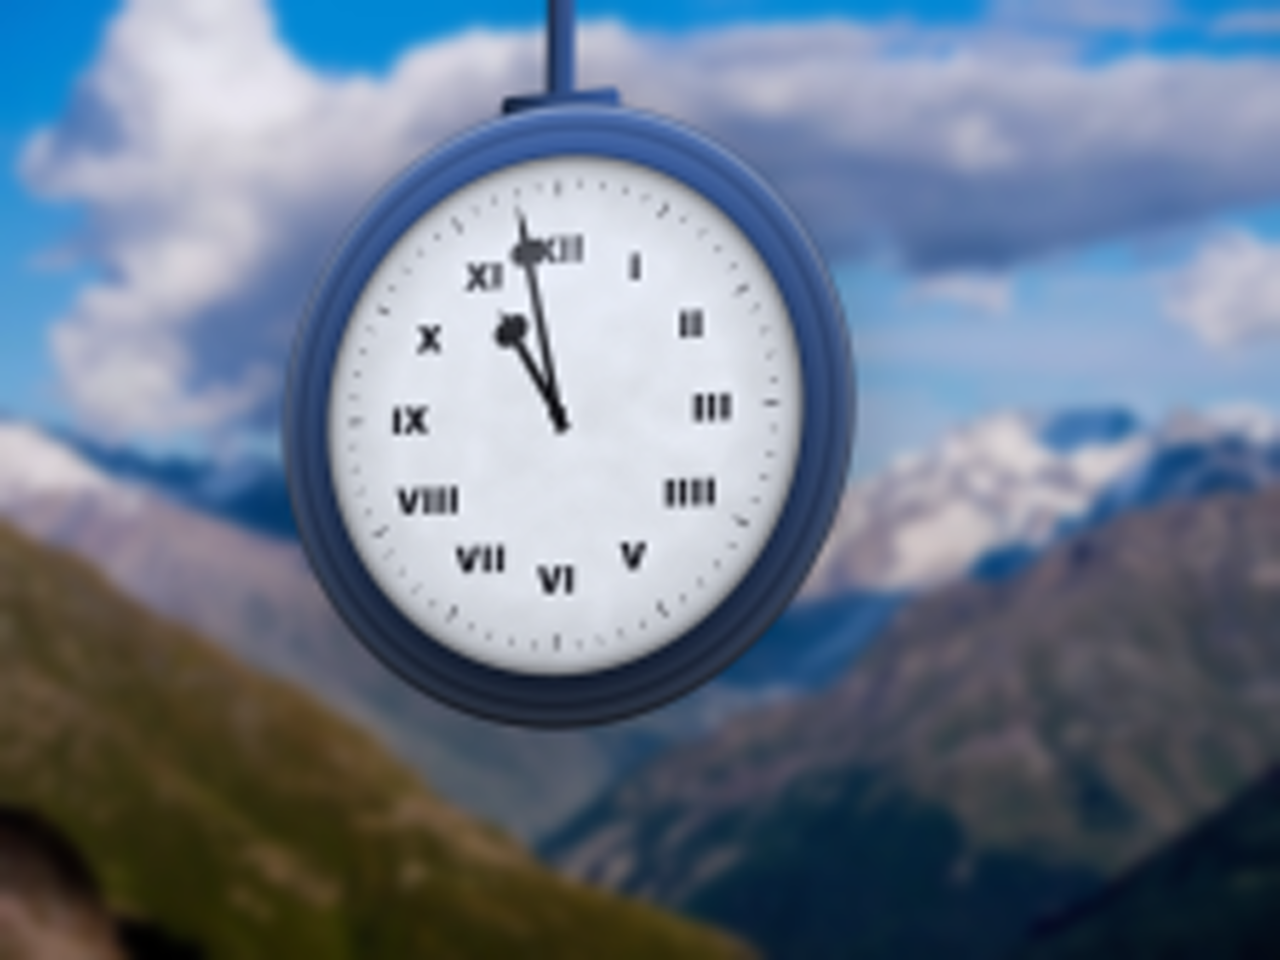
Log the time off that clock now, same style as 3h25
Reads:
10h58
